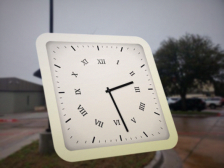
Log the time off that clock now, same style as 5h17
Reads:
2h28
